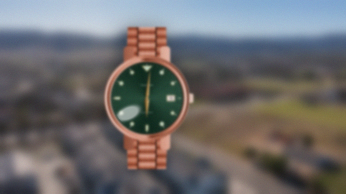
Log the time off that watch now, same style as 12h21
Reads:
6h01
